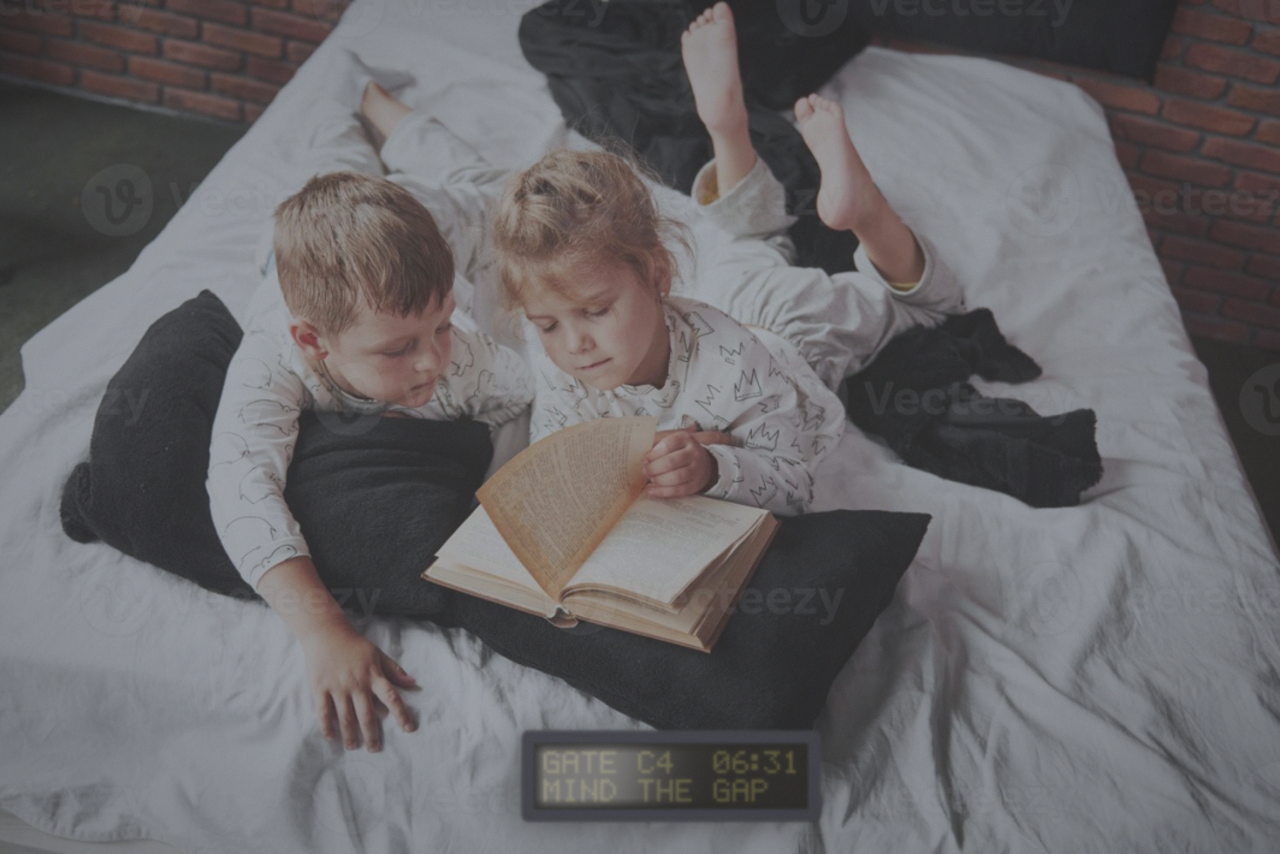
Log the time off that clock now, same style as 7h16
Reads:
6h31
